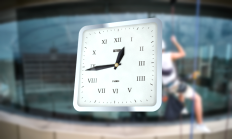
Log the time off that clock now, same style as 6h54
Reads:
12h44
